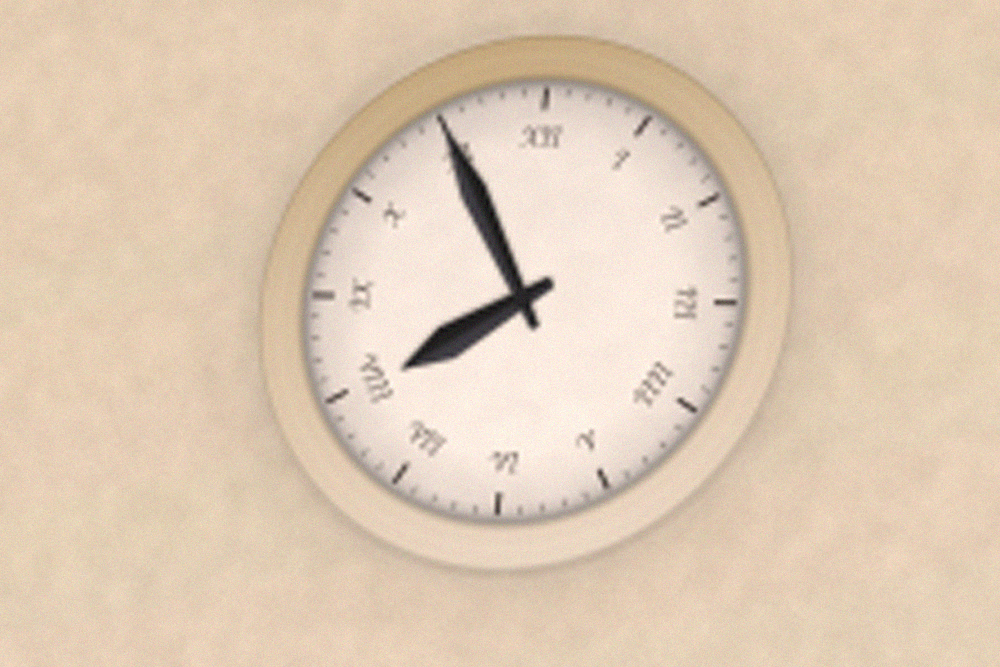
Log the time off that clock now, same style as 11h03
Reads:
7h55
